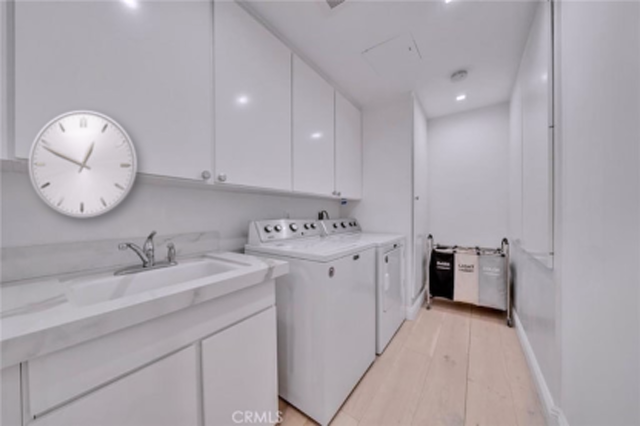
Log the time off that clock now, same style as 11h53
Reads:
12h49
